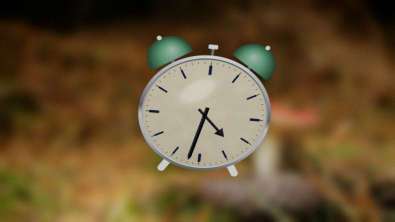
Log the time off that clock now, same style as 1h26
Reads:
4h32
